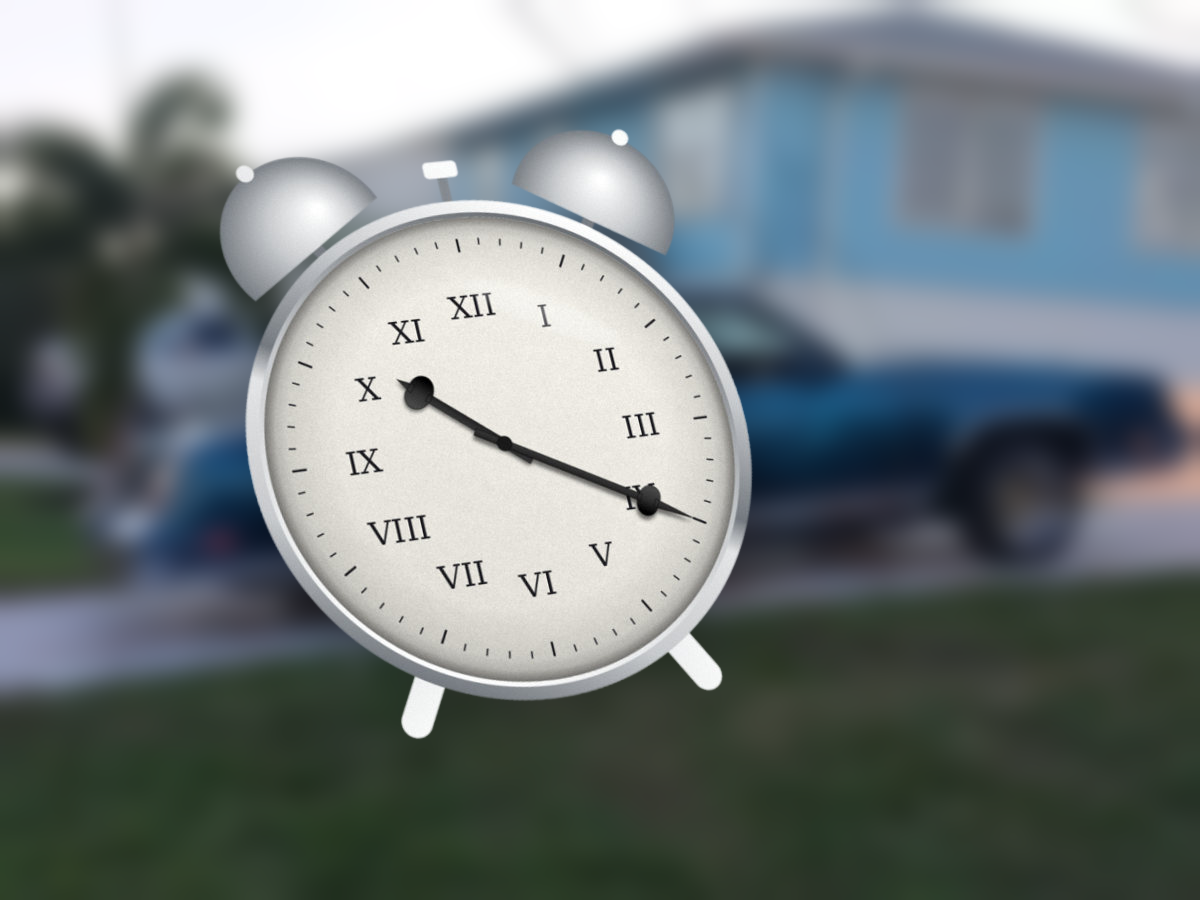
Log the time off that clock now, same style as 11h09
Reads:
10h20
